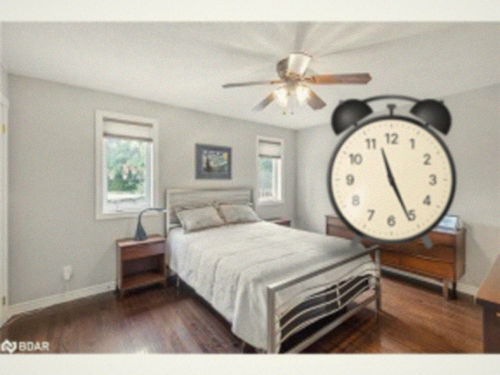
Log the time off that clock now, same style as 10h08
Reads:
11h26
